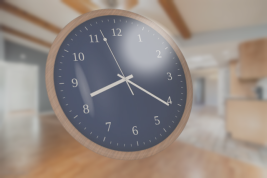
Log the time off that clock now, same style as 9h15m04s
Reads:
8h20m57s
